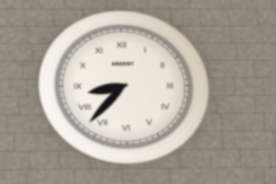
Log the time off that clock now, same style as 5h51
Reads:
8h37
